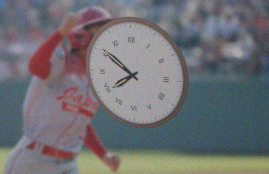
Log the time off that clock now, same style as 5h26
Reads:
7h51
